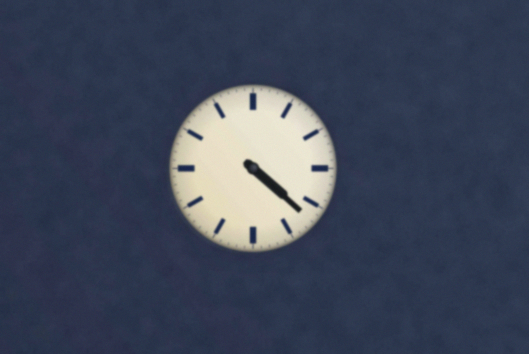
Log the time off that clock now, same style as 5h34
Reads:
4h22
